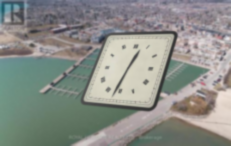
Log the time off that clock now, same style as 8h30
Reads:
12h32
